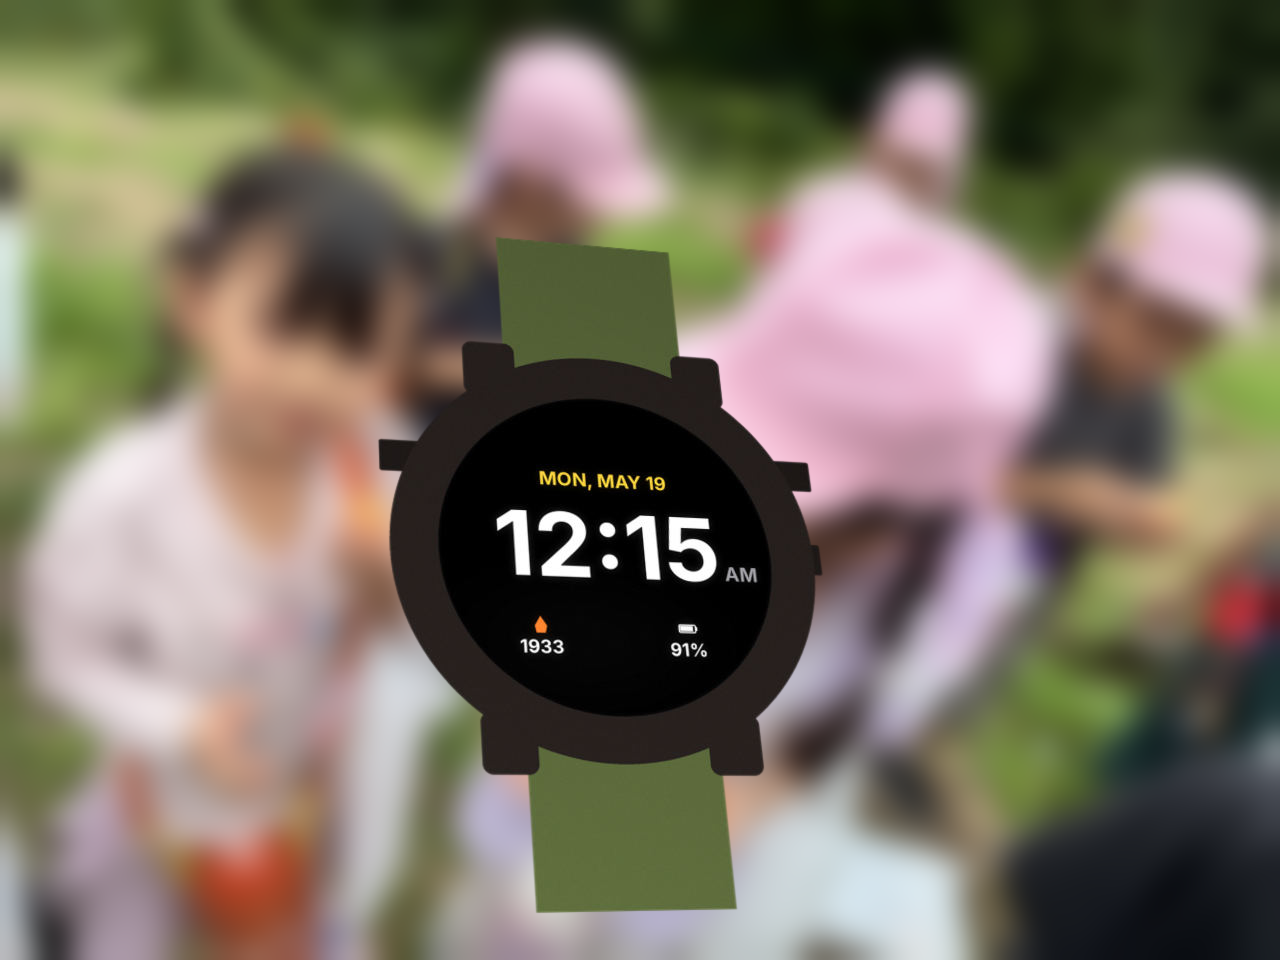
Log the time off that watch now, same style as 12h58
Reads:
12h15
